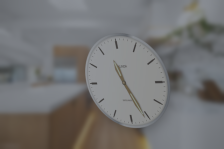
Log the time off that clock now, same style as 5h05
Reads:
11h26
